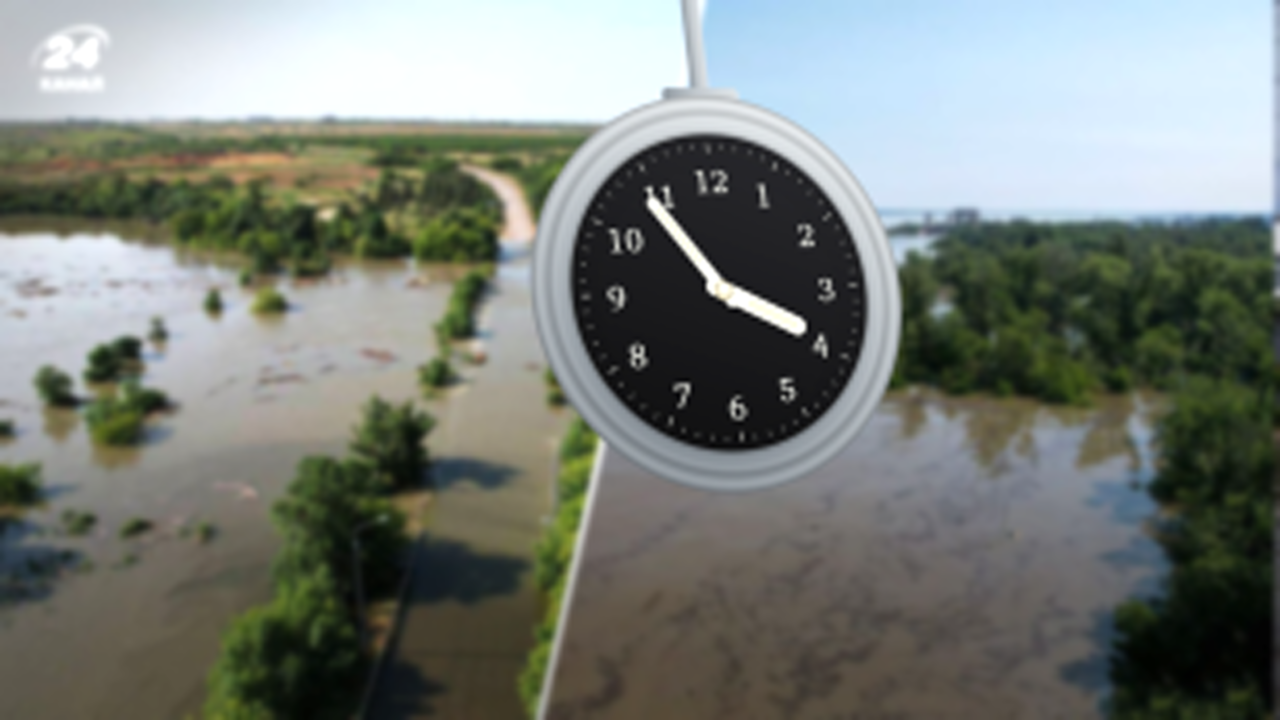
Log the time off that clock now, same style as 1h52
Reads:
3h54
